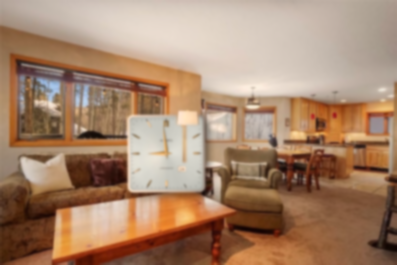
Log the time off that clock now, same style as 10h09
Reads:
8h59
